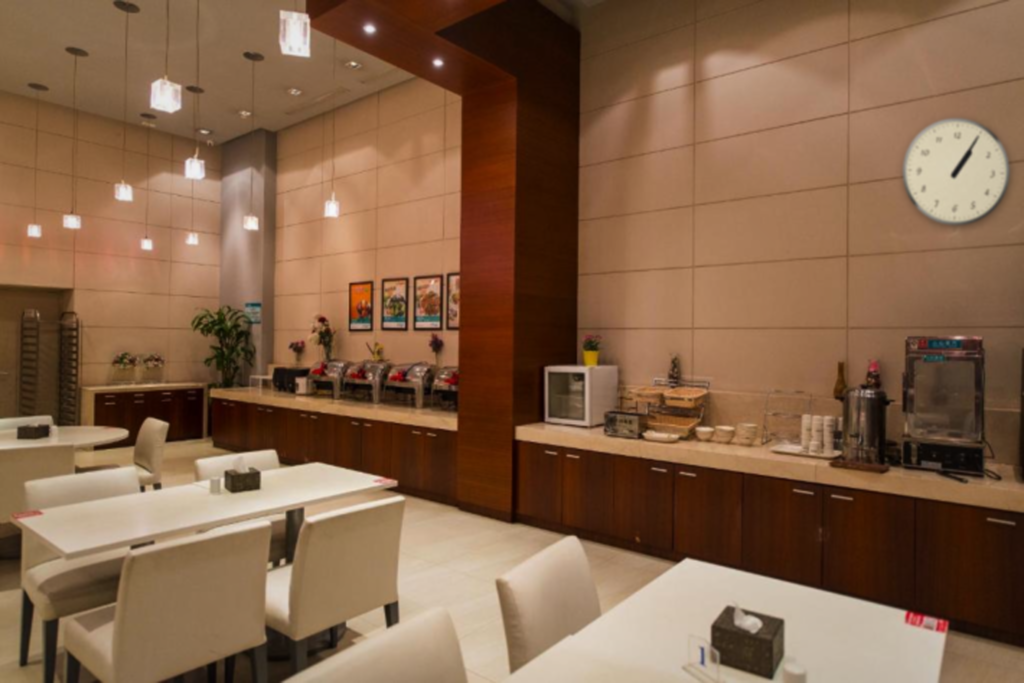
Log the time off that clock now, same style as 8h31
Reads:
1h05
